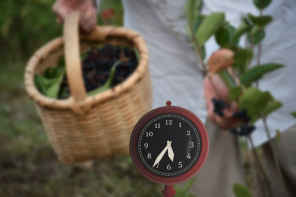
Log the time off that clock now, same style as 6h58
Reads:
5h36
